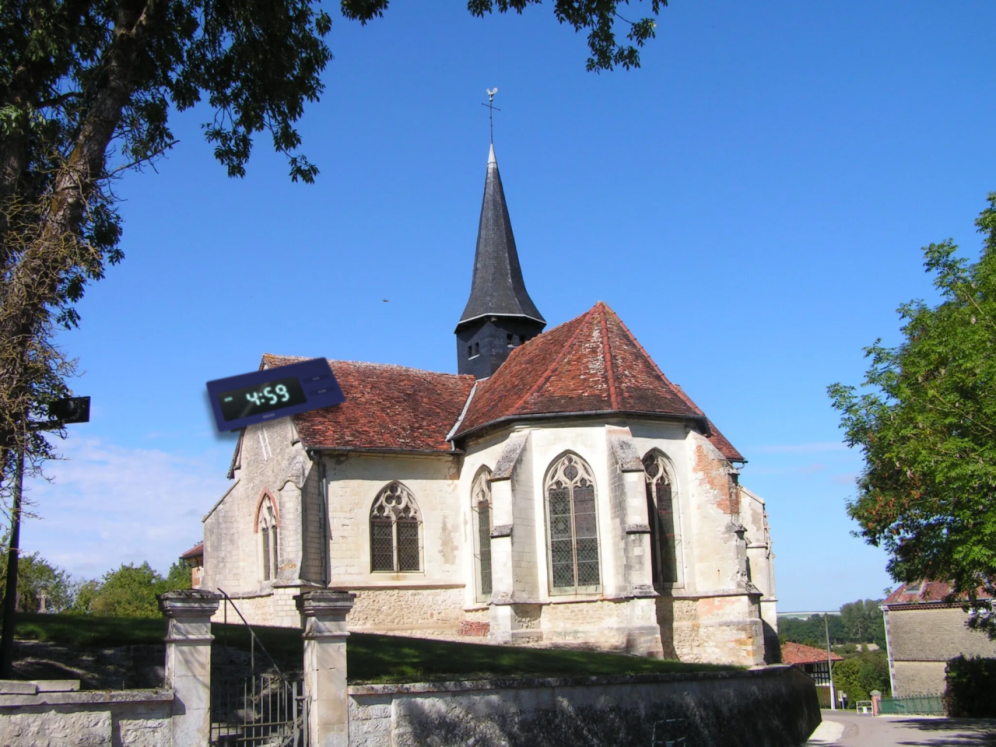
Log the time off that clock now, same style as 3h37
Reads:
4h59
